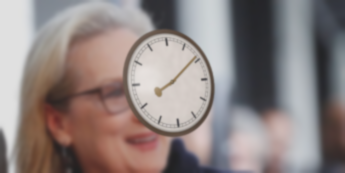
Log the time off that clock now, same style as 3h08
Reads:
8h09
